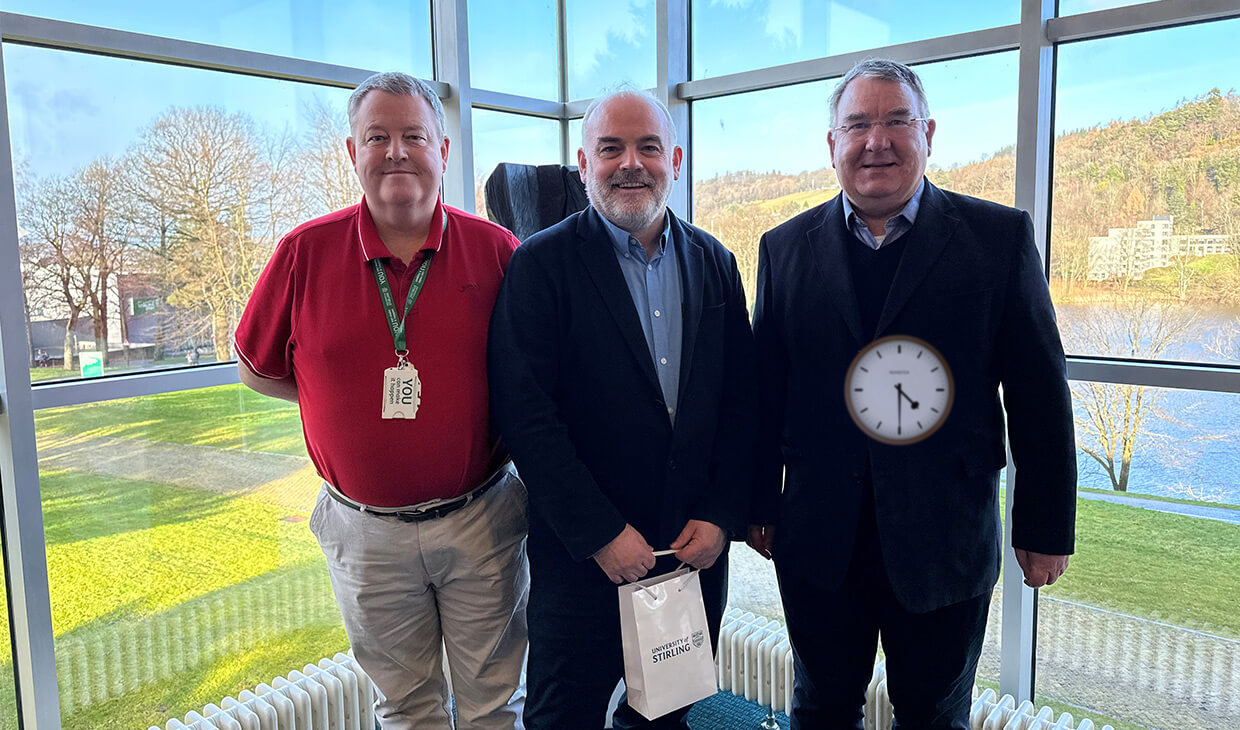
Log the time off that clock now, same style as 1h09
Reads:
4h30
